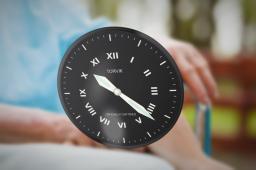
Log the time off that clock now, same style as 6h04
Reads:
10h22
